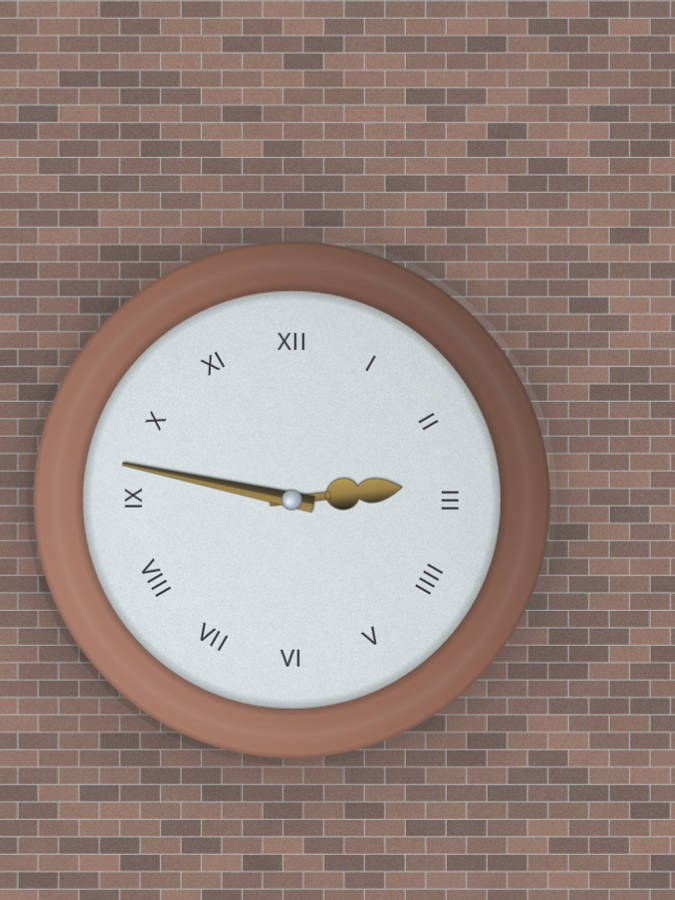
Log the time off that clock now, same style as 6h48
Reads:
2h47
